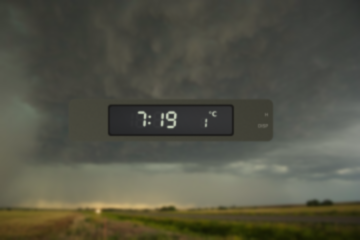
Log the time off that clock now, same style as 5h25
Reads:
7h19
